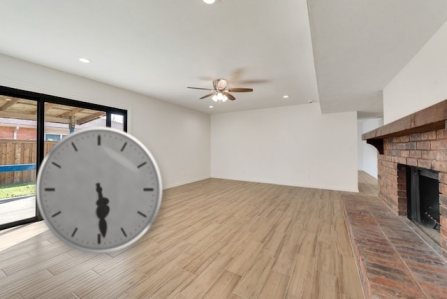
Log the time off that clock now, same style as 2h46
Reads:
5h29
